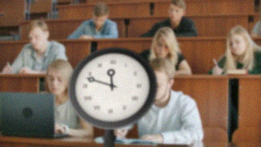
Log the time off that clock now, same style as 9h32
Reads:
11h48
